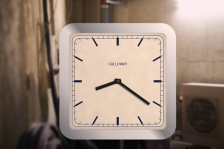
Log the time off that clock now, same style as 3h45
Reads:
8h21
